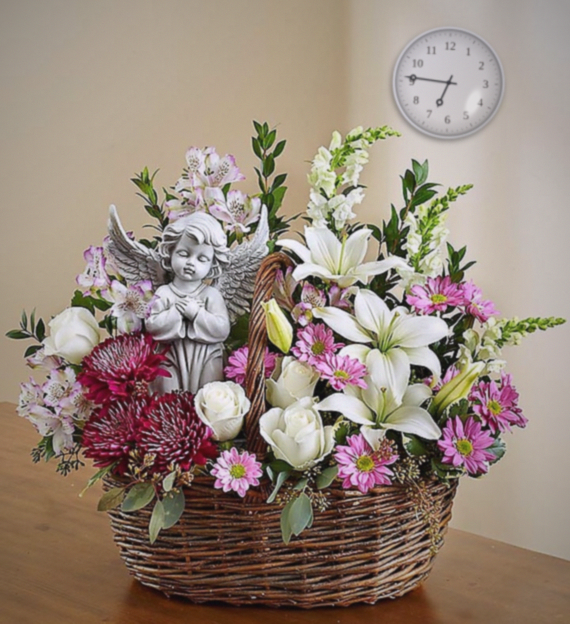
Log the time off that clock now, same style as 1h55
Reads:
6h46
